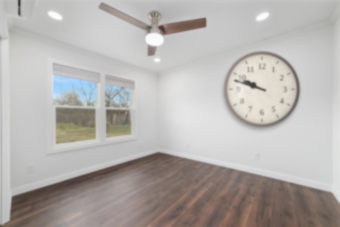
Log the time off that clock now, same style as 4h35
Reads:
9h48
